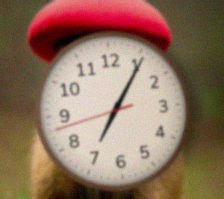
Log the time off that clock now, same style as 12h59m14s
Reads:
7h05m43s
